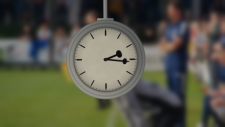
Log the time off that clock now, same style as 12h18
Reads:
2h16
